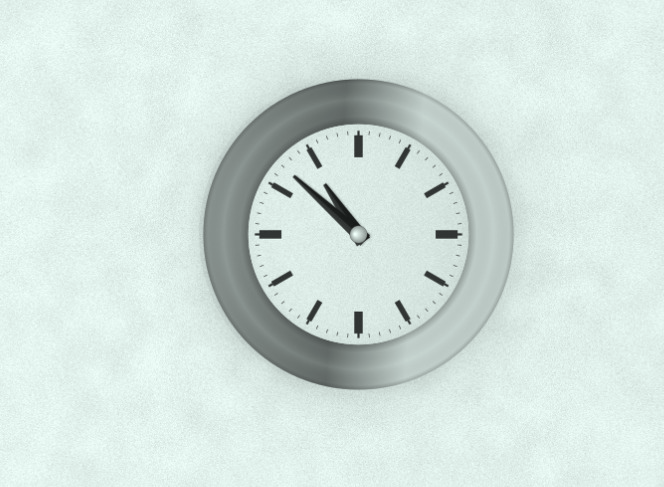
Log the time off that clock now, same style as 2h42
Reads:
10h52
